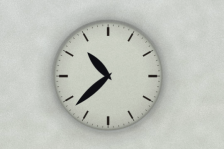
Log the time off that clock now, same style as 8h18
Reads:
10h38
